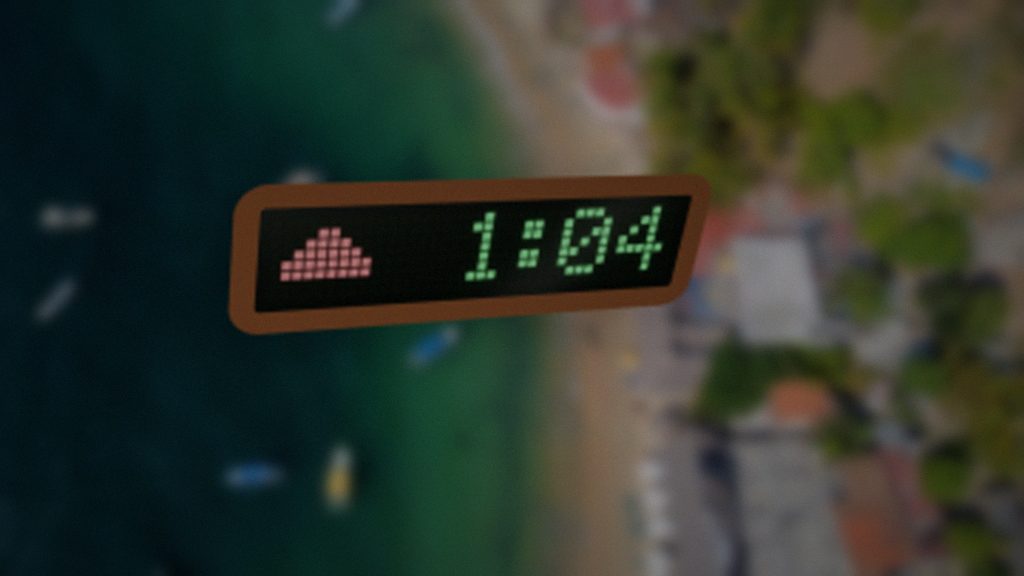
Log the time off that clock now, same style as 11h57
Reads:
1h04
